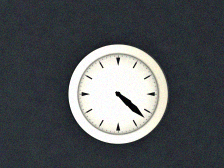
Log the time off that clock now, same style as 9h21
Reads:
4h22
